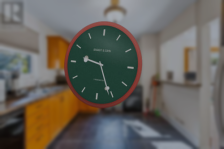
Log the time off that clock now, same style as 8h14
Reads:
9h26
